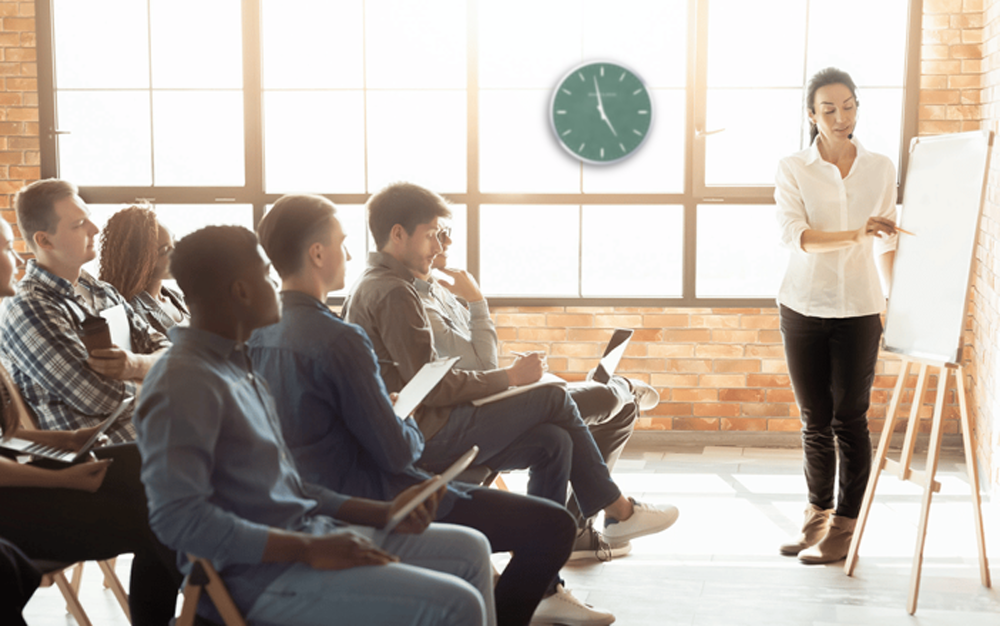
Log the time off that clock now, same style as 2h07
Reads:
4h58
